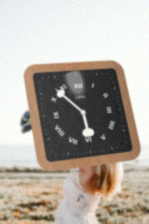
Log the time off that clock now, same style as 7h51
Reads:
5h53
